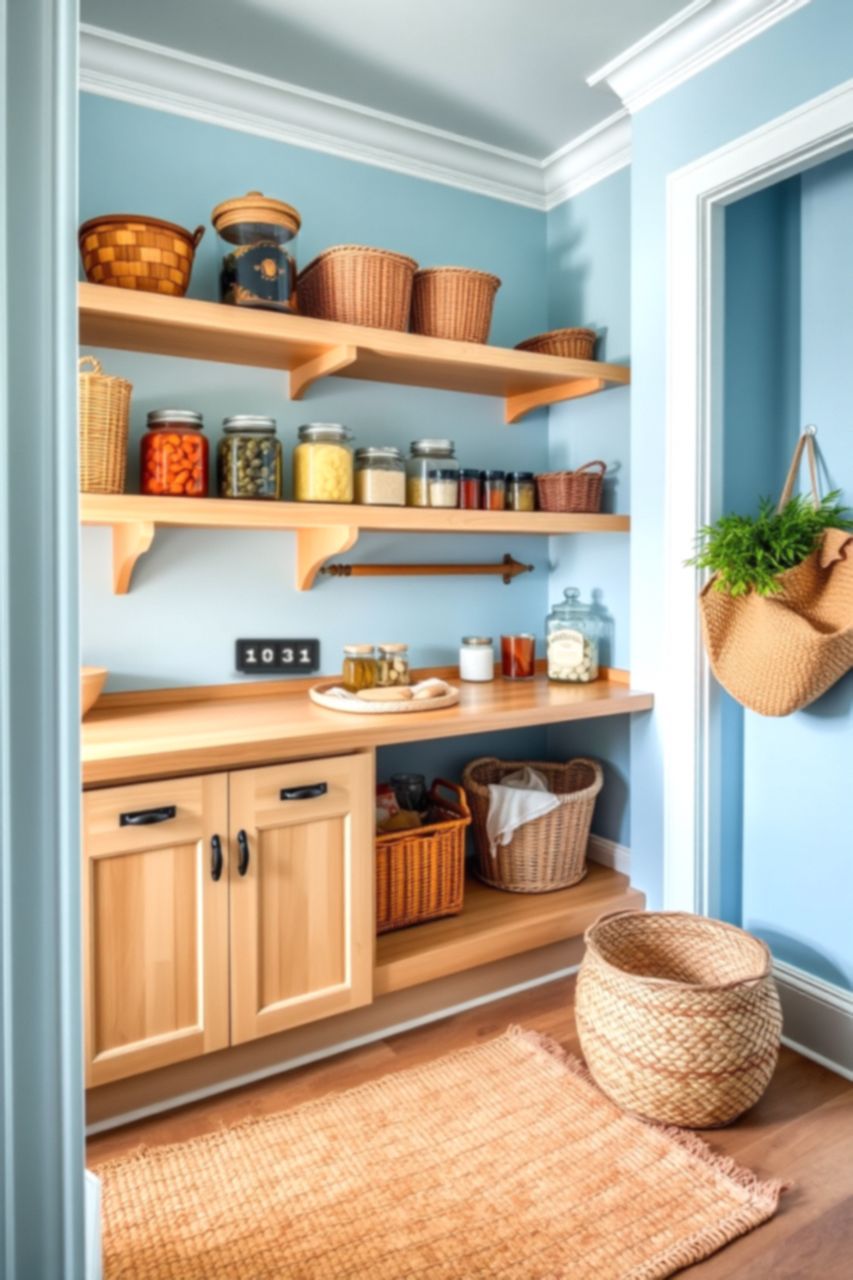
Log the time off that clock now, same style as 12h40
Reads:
10h31
